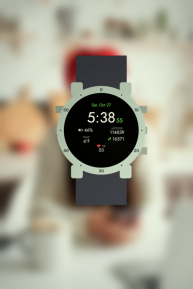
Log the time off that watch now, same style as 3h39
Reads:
5h38
